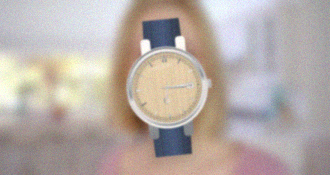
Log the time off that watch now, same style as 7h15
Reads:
6h15
